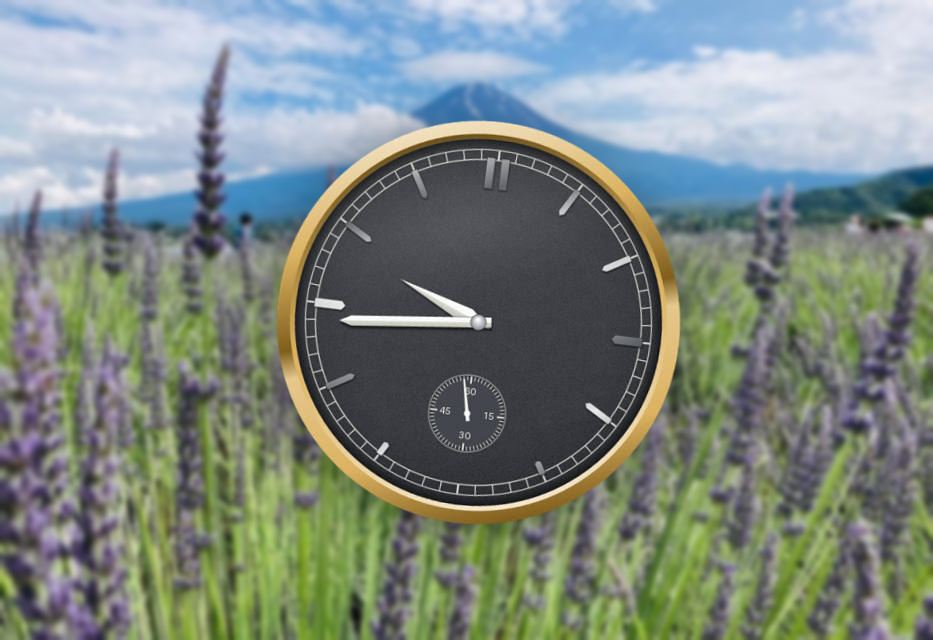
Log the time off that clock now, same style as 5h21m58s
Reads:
9h43m58s
